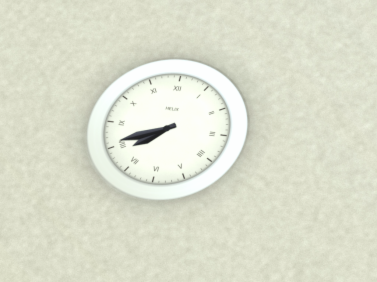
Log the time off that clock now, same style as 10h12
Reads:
7h41
